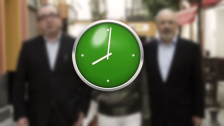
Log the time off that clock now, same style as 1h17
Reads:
8h01
